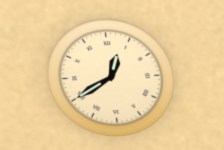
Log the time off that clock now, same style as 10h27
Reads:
12h40
